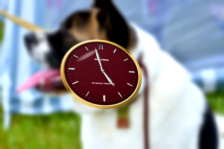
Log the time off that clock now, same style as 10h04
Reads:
4h58
